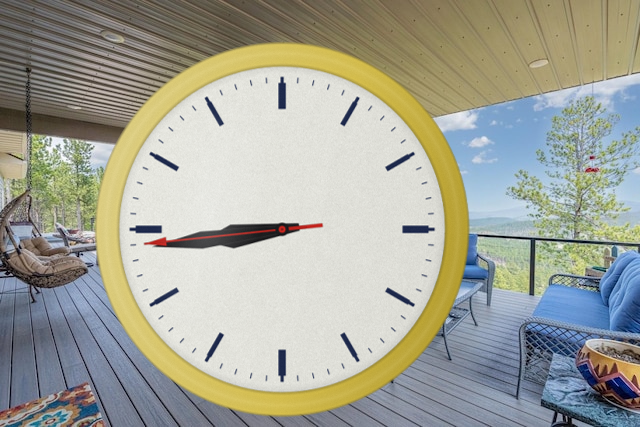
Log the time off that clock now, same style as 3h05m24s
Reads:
8h43m44s
